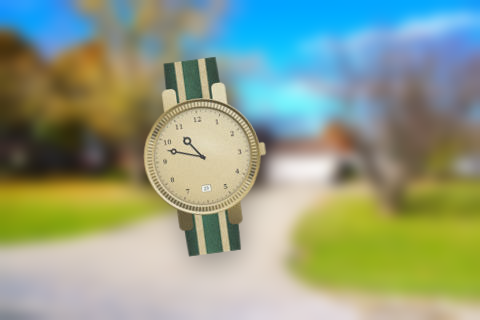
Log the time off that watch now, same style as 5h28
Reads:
10h48
